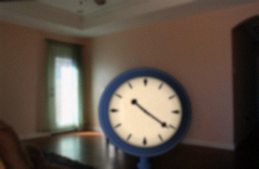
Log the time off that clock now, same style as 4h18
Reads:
10h21
